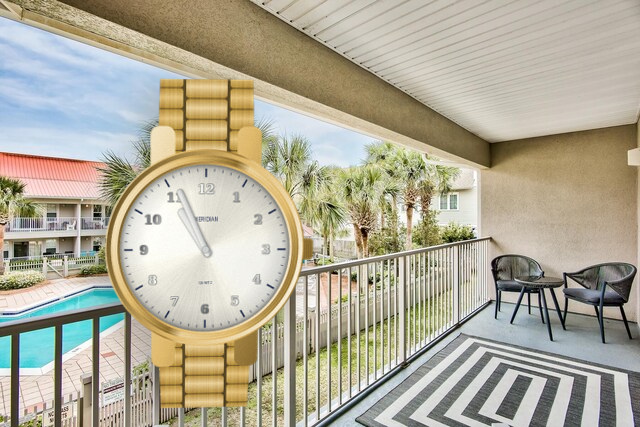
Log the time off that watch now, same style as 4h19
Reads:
10h56
